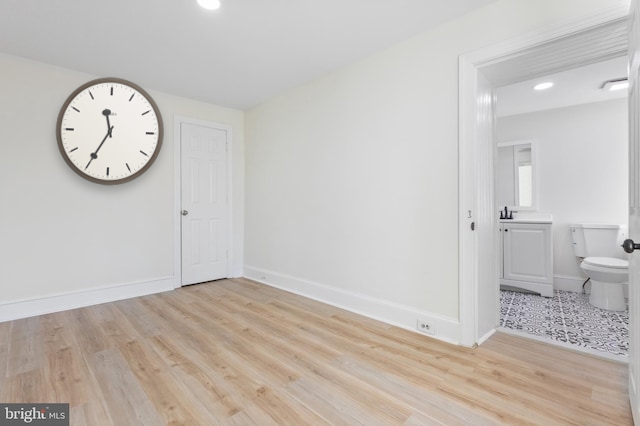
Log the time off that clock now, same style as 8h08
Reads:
11h35
